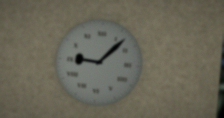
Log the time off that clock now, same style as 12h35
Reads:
9h07
